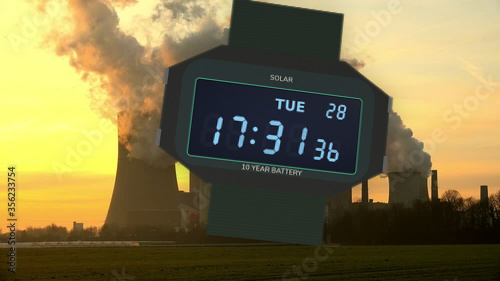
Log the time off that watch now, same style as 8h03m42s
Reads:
17h31m36s
